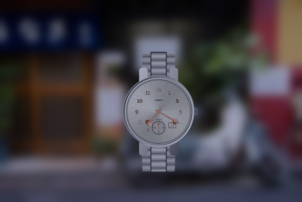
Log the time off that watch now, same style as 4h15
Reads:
7h20
